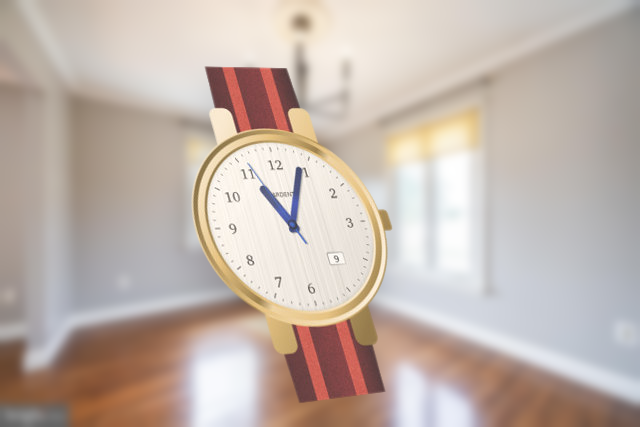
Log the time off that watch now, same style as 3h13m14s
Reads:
11h03m56s
